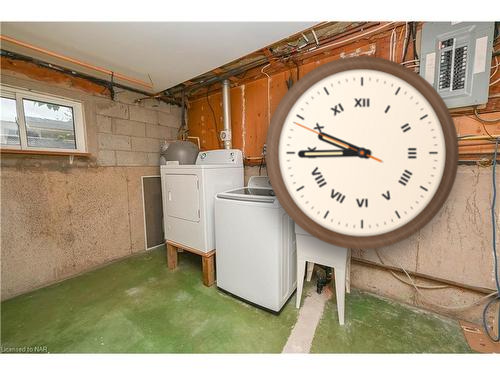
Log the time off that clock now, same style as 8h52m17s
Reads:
9h44m49s
